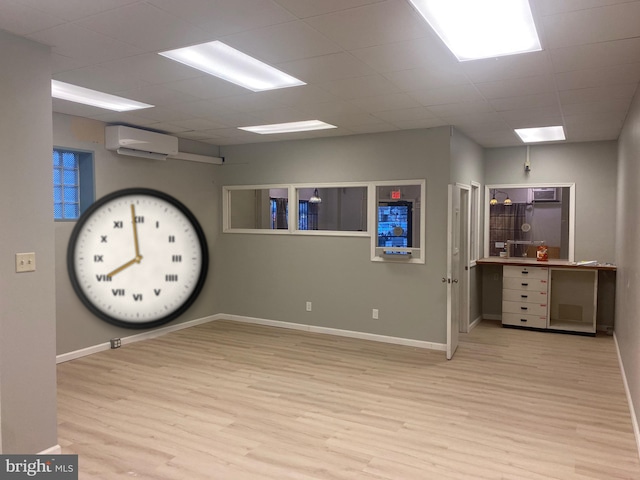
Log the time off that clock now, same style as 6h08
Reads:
7h59
